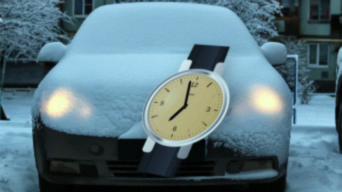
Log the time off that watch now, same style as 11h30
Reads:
6h58
